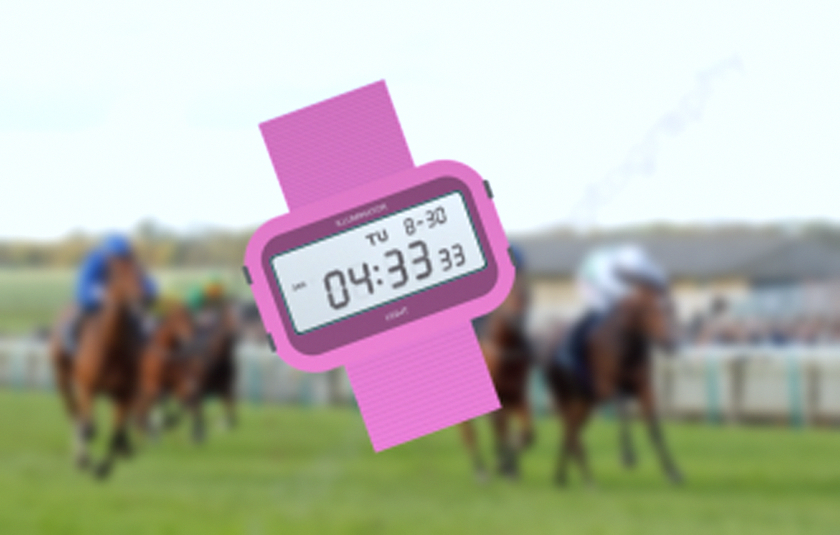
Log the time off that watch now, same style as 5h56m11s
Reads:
4h33m33s
